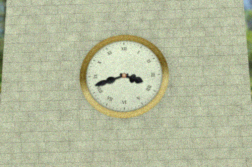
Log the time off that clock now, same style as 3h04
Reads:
3h42
